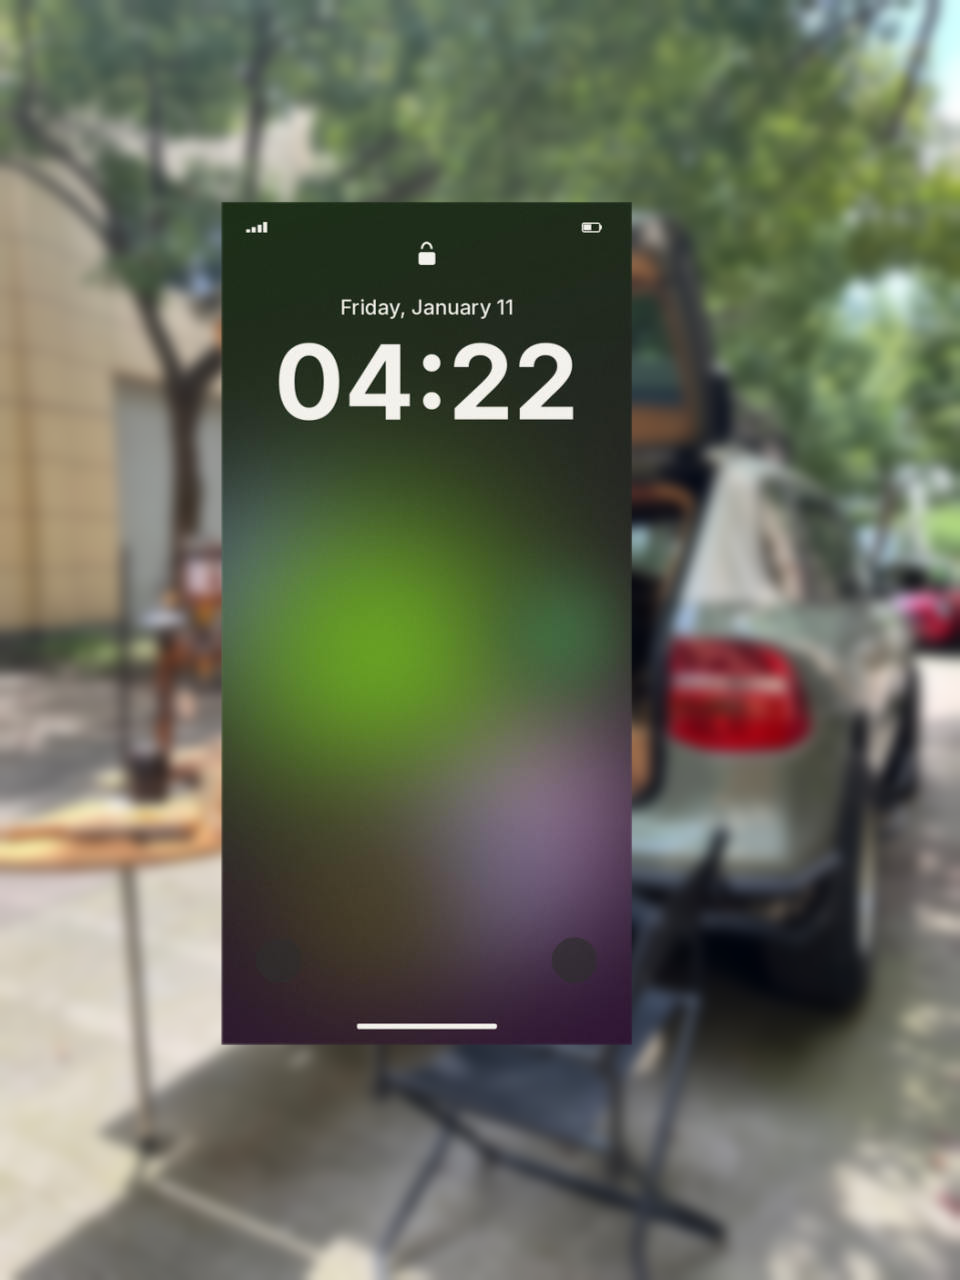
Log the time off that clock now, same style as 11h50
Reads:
4h22
